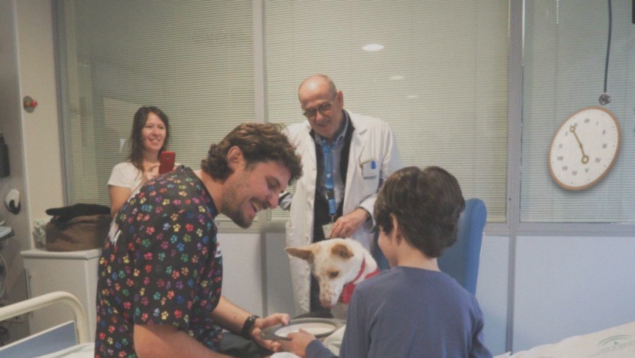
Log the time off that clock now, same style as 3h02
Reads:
4h53
